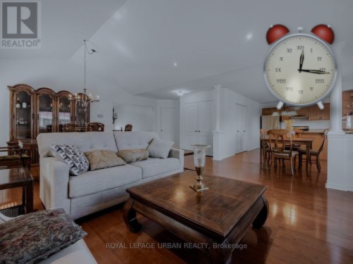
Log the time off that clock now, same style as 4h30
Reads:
12h16
